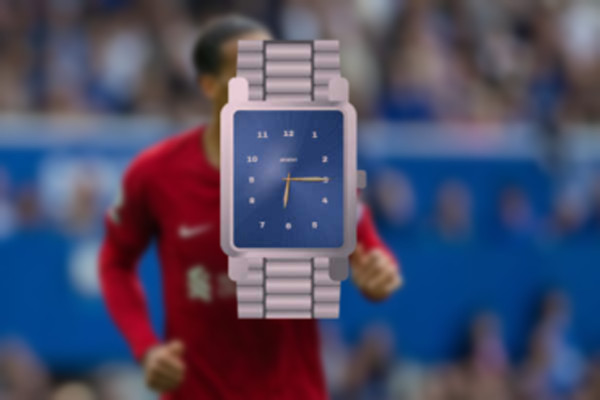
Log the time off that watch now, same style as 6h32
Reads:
6h15
